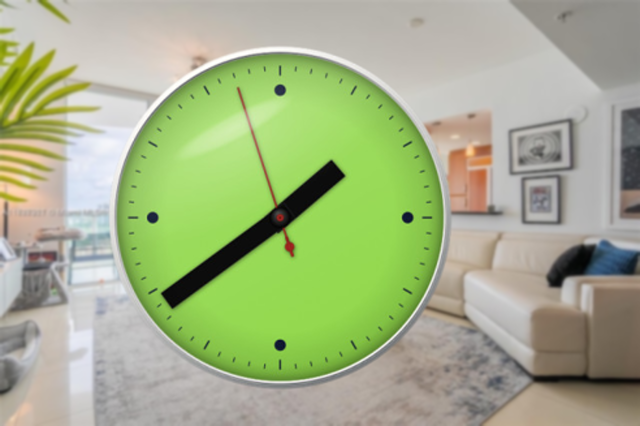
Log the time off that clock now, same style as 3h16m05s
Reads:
1h38m57s
